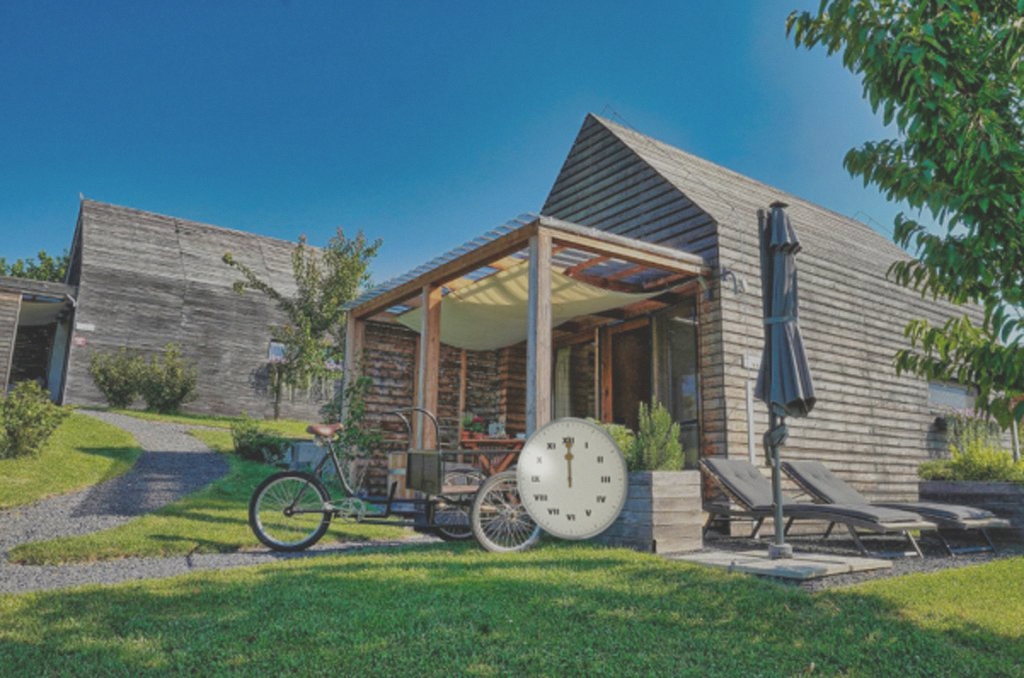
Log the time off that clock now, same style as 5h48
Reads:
12h00
